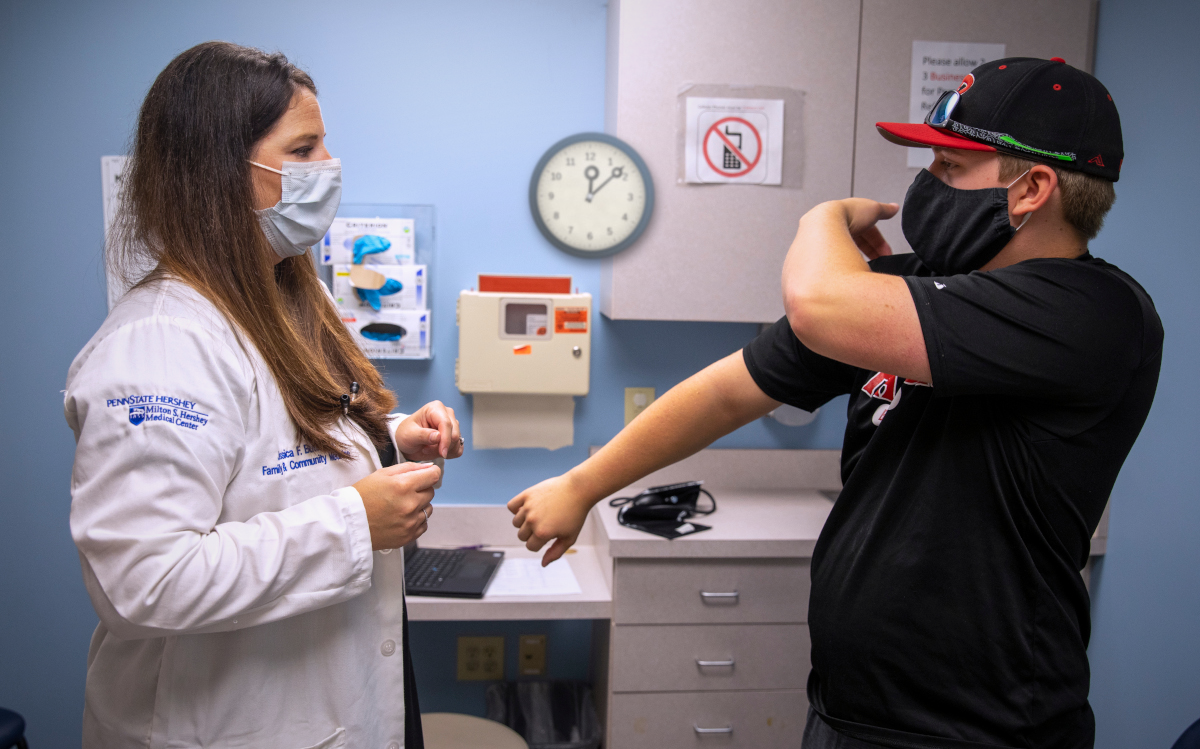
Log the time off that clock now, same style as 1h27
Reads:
12h08
